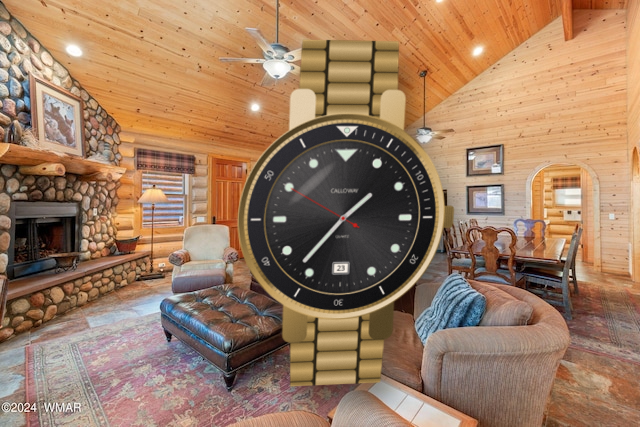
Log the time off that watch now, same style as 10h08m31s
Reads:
1h36m50s
